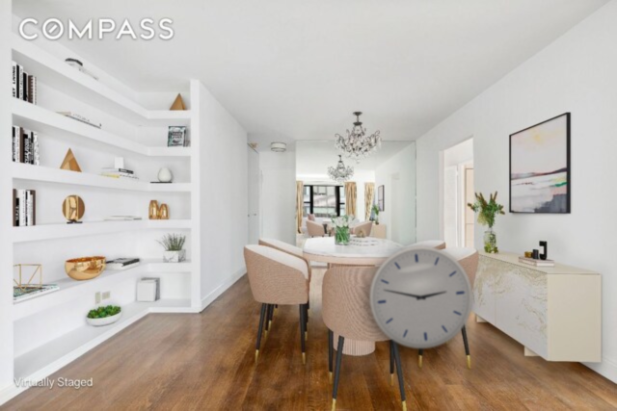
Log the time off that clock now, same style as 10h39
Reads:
2h48
